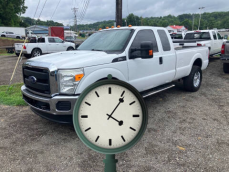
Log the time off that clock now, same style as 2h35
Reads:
4h06
